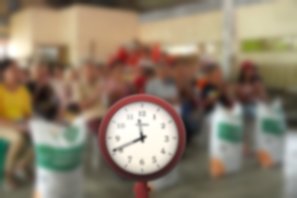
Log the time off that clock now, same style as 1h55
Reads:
11h41
